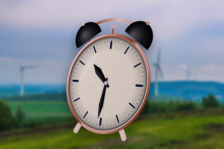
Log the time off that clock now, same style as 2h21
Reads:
10h31
